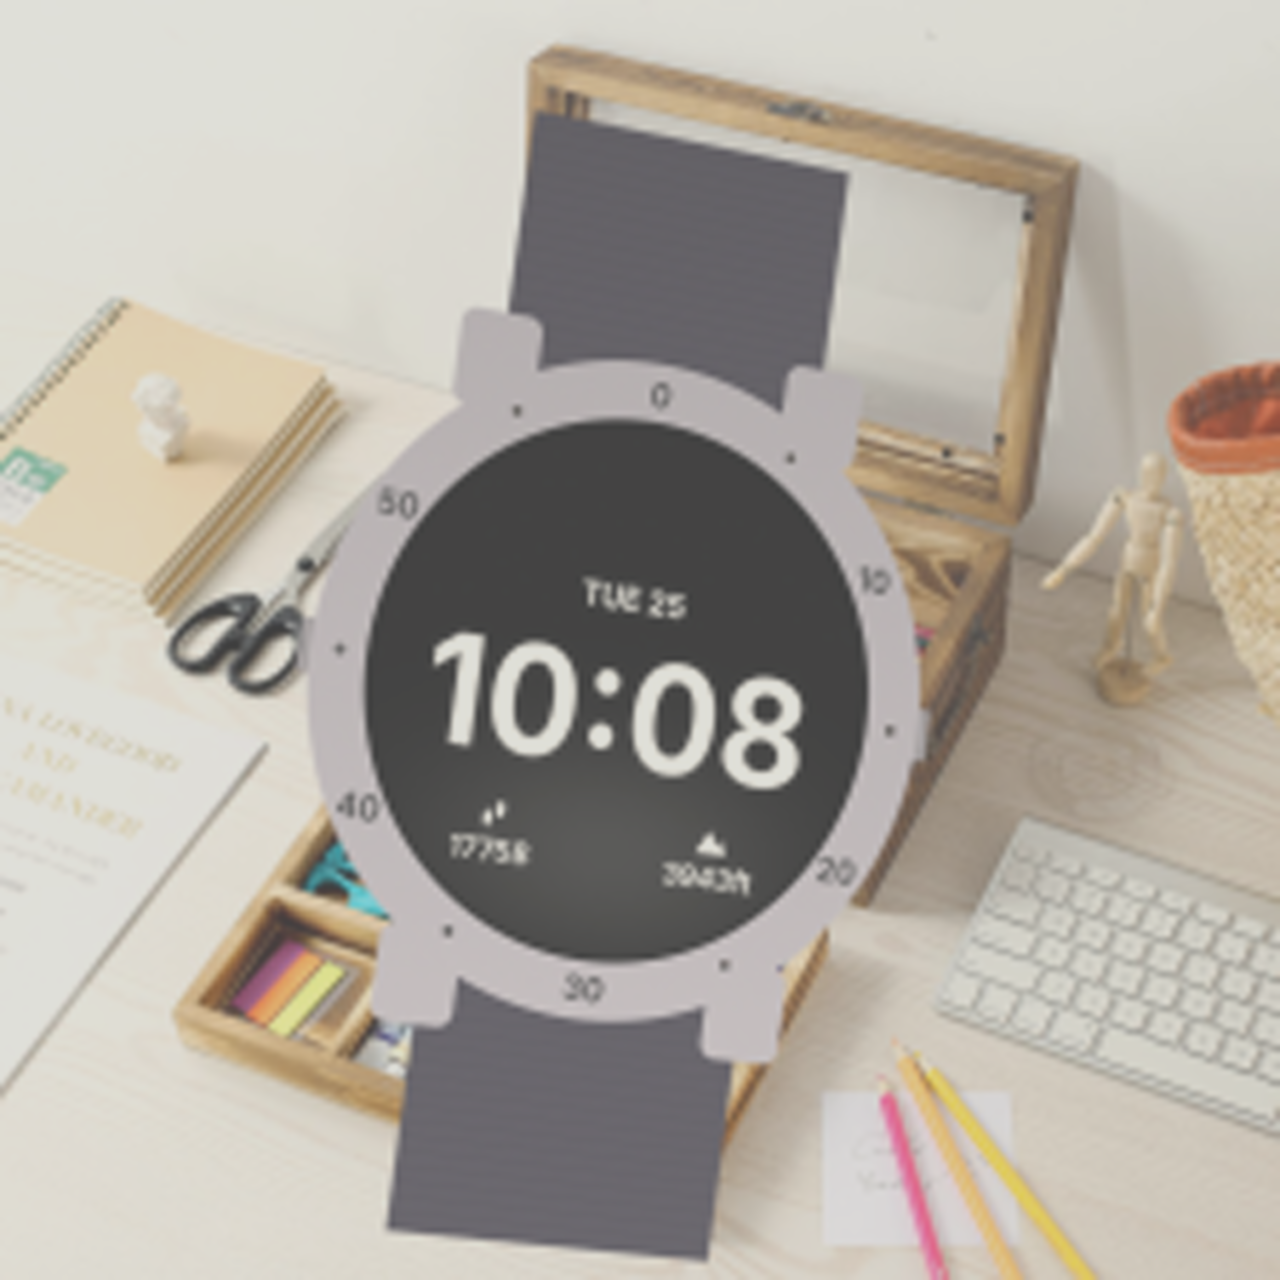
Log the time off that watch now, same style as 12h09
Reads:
10h08
